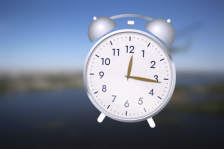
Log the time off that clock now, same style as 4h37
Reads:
12h16
